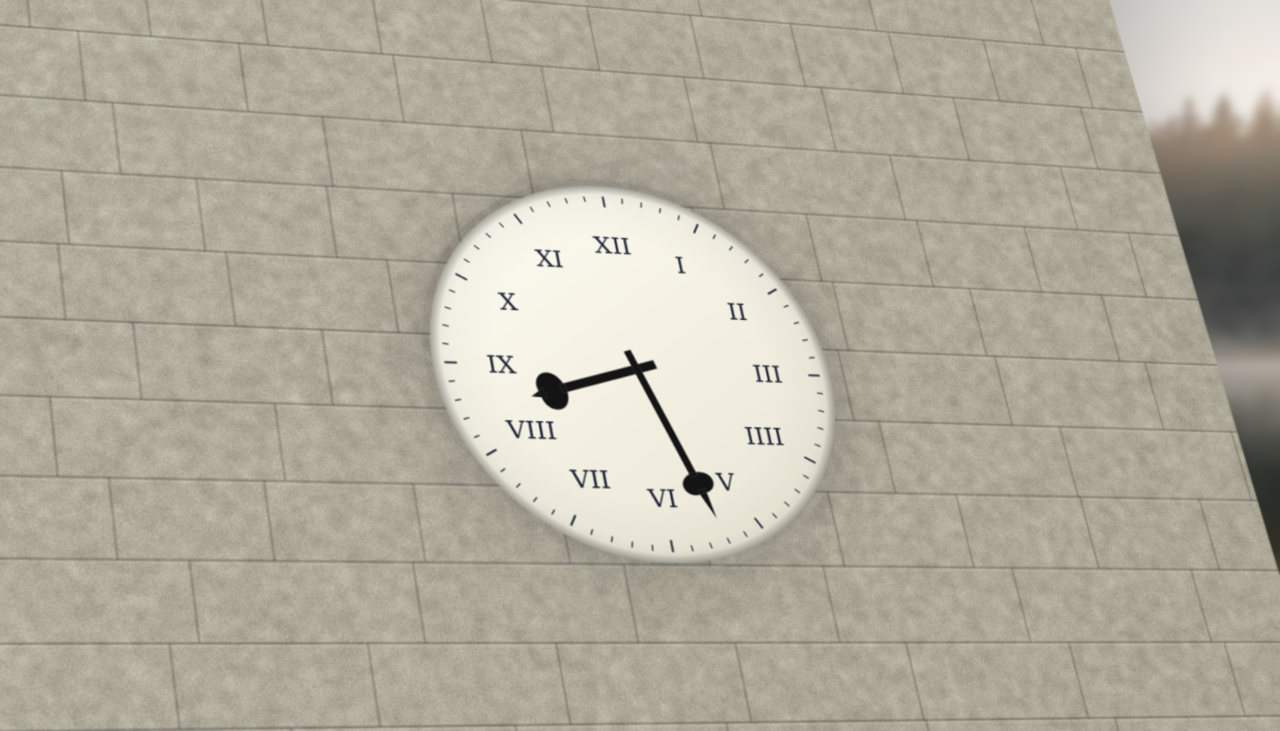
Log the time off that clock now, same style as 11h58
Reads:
8h27
